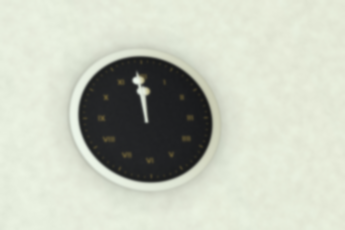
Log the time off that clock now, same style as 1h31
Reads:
11h59
